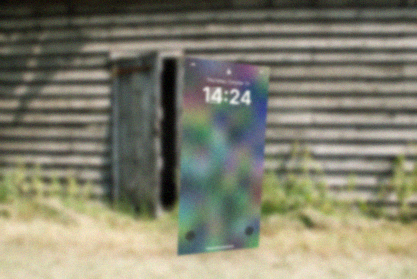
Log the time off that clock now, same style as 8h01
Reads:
14h24
